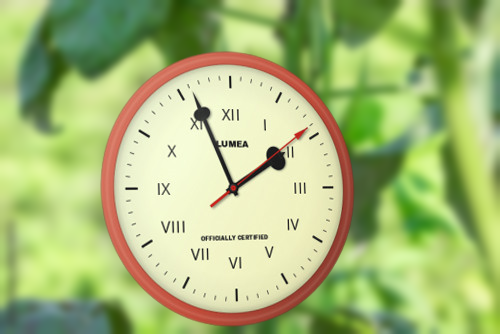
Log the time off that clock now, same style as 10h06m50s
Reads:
1h56m09s
